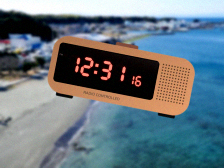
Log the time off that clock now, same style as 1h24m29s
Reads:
12h31m16s
